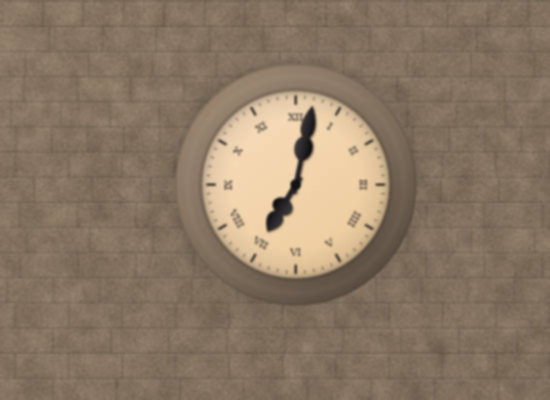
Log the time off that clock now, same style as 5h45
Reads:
7h02
